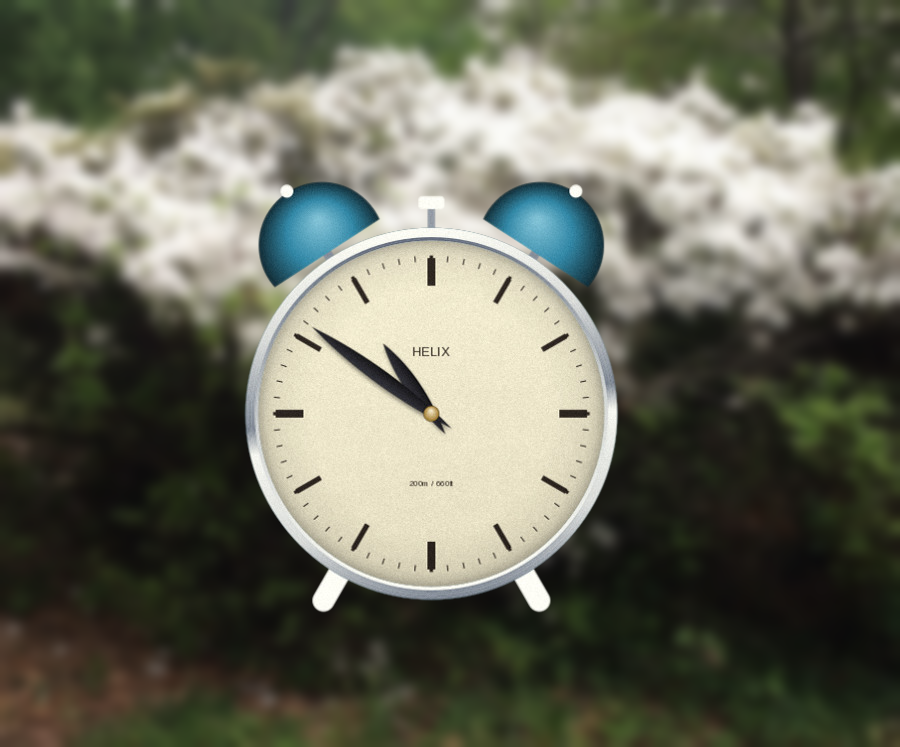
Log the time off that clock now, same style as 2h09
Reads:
10h51
